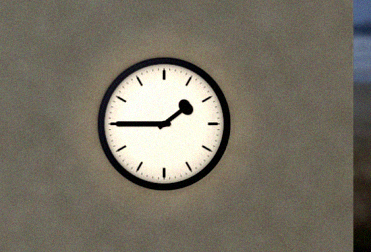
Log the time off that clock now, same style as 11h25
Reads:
1h45
